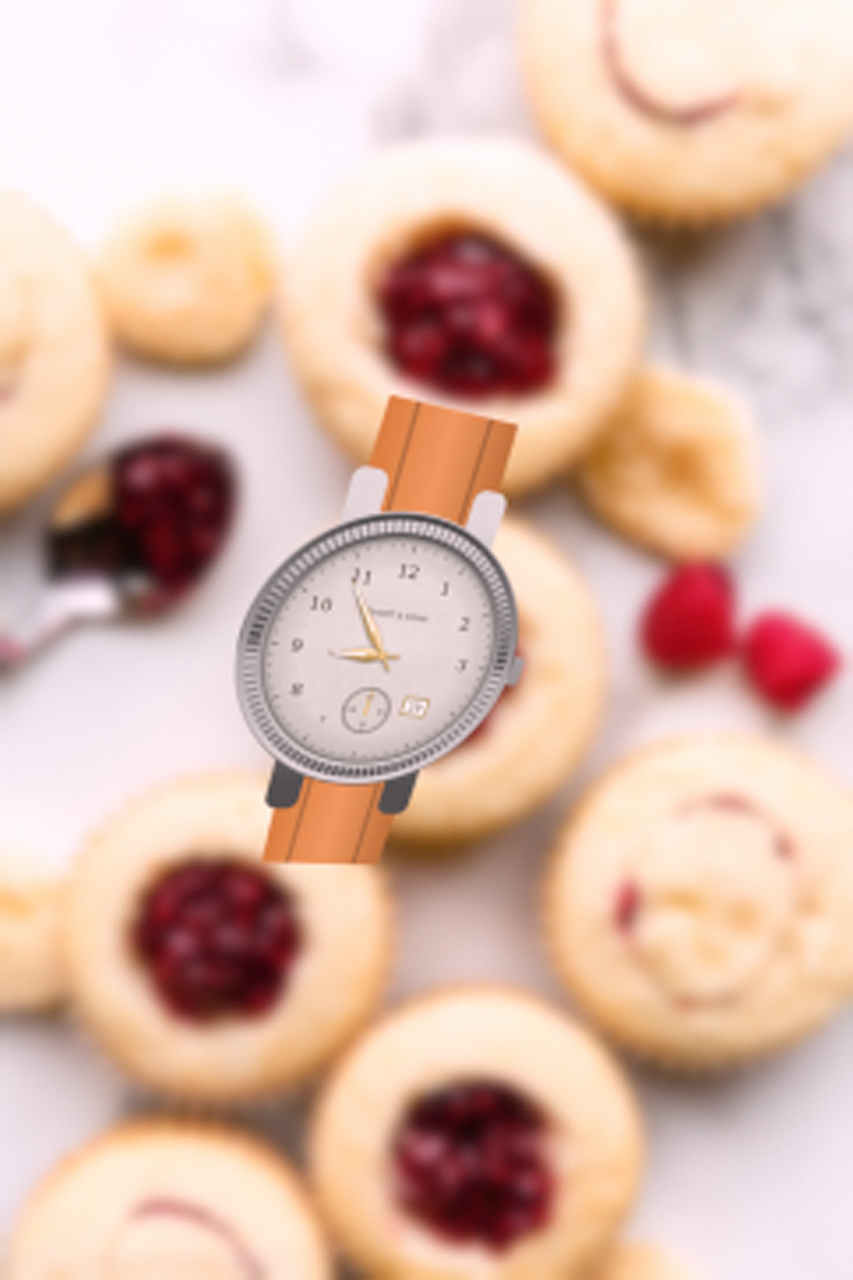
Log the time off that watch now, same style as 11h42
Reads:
8h54
